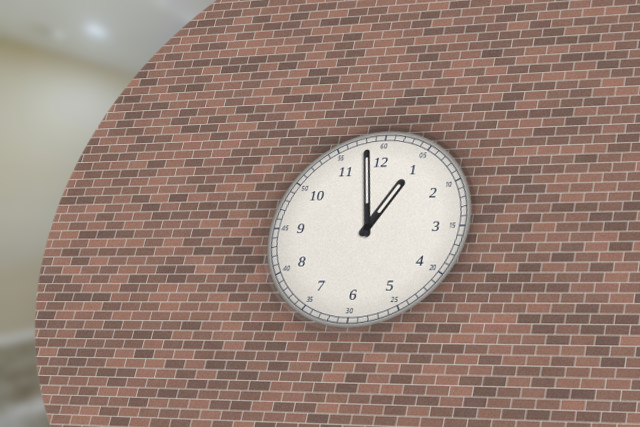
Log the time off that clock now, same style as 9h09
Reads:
12h58
